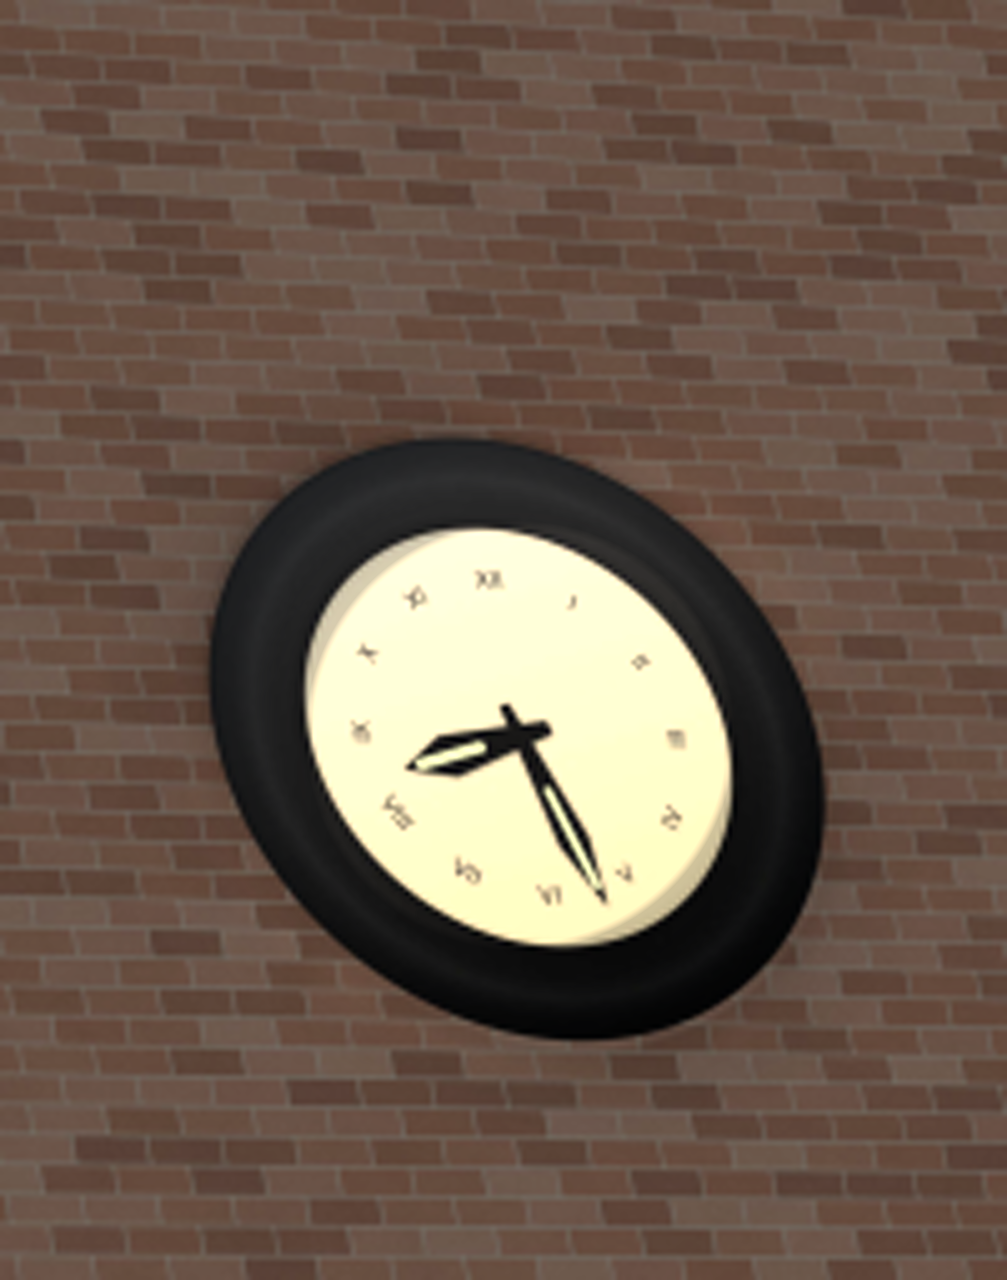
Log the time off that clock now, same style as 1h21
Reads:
8h27
